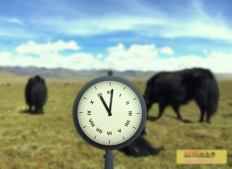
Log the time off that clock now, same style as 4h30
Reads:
11h01
